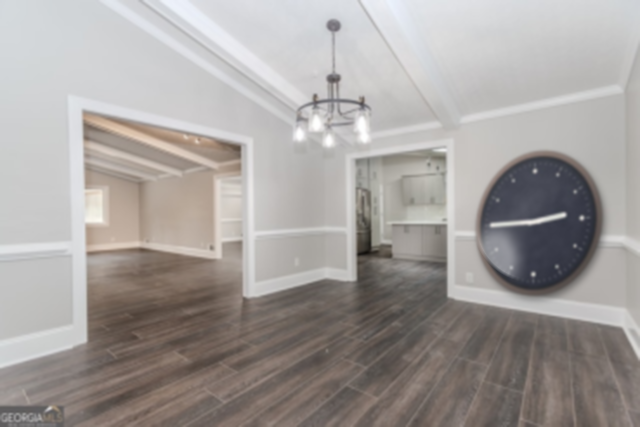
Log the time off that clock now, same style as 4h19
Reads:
2h45
